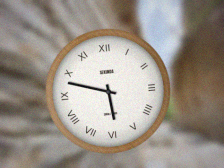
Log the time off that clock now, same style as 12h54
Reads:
5h48
